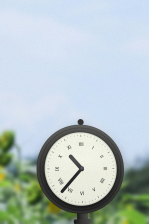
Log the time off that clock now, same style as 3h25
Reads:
10h37
